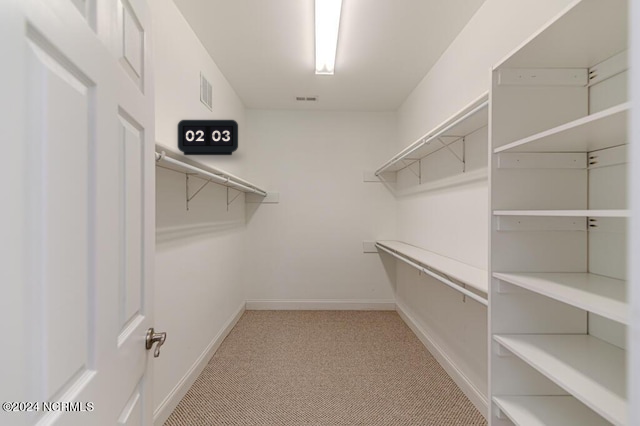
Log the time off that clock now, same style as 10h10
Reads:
2h03
